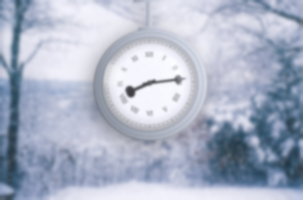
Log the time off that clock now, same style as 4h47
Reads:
8h14
